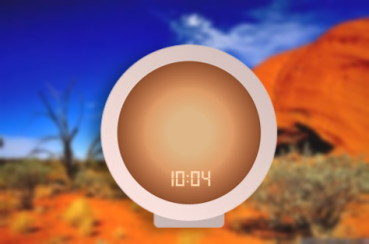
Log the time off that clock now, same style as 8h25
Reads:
10h04
